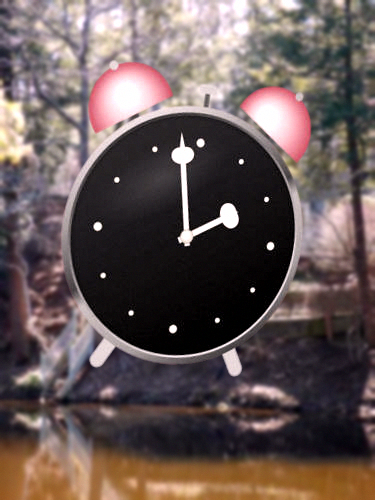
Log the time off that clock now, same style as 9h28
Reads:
1h58
